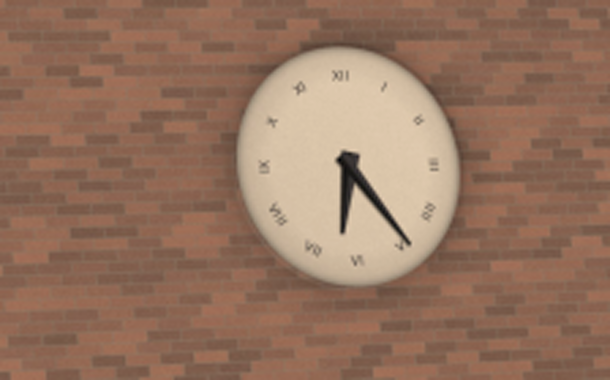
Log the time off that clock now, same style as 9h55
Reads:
6h24
